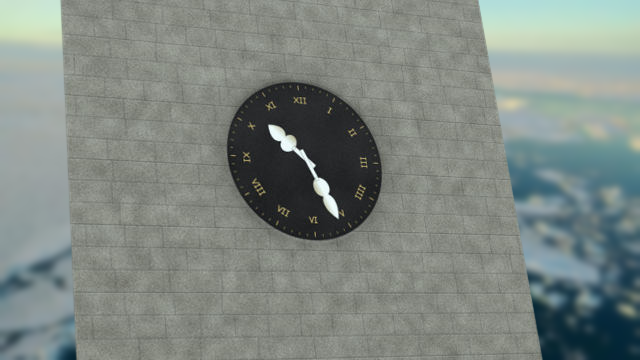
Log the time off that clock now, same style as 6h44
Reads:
10h26
